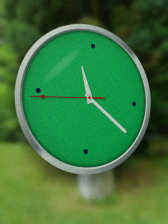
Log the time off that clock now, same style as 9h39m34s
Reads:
11h20m44s
